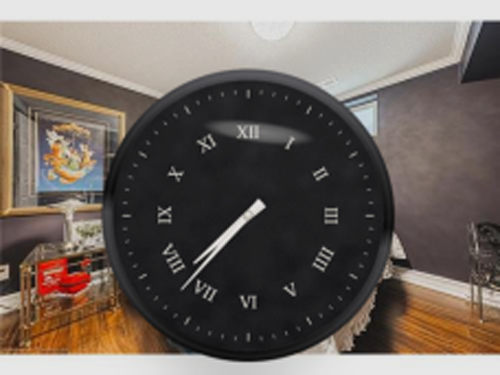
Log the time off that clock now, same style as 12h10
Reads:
7h37
